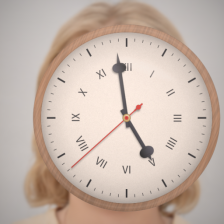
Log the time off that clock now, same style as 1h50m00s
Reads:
4h58m38s
